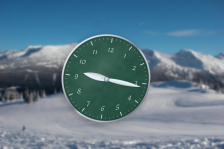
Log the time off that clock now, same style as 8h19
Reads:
9h16
